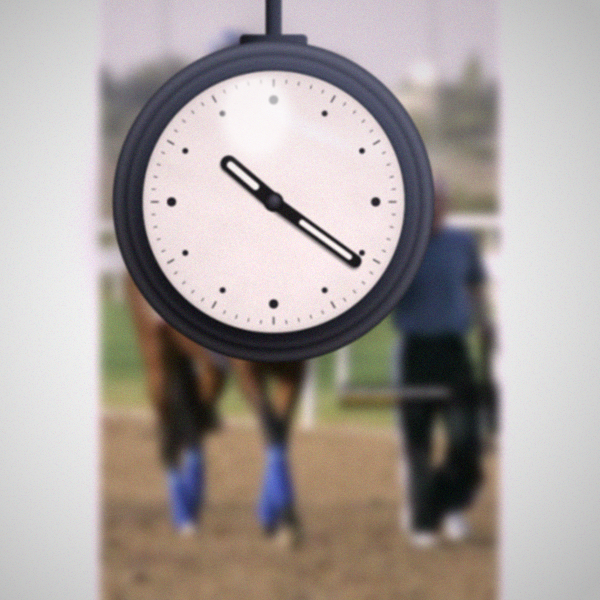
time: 10:21
